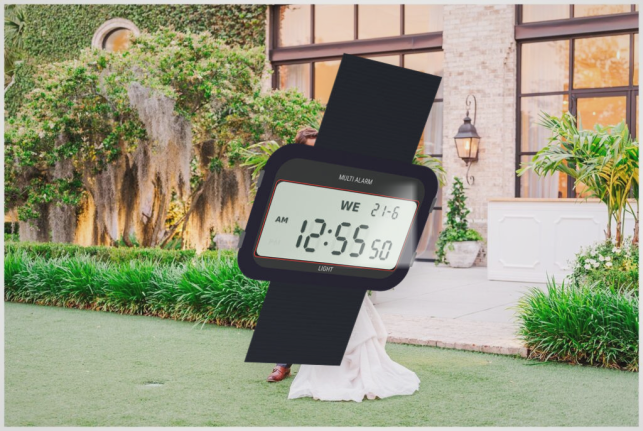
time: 12:55:50
